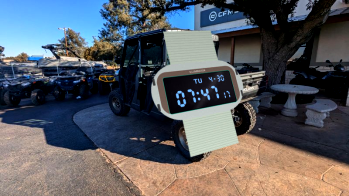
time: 7:47:17
